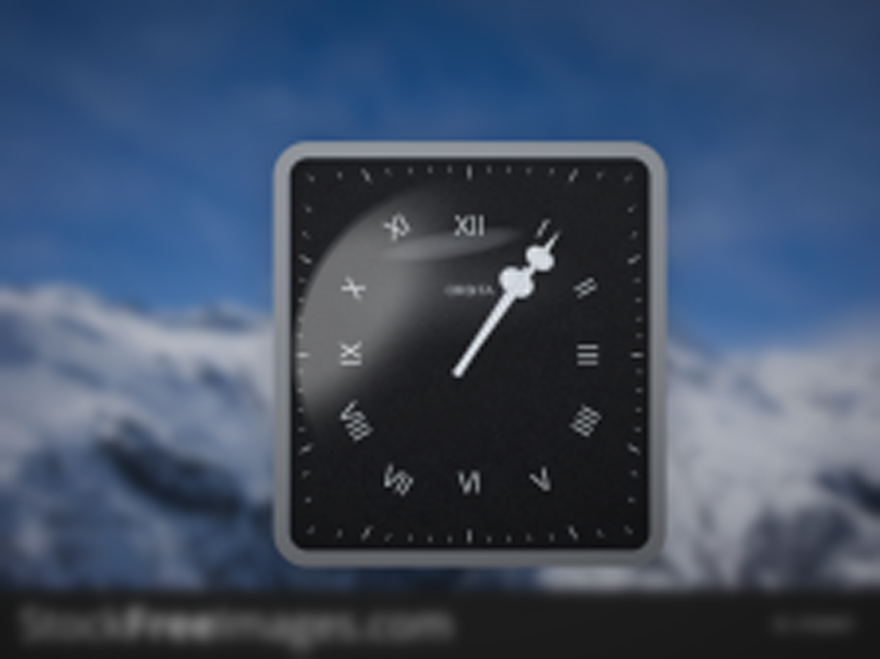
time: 1:06
